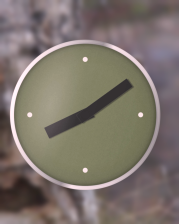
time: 8:09
